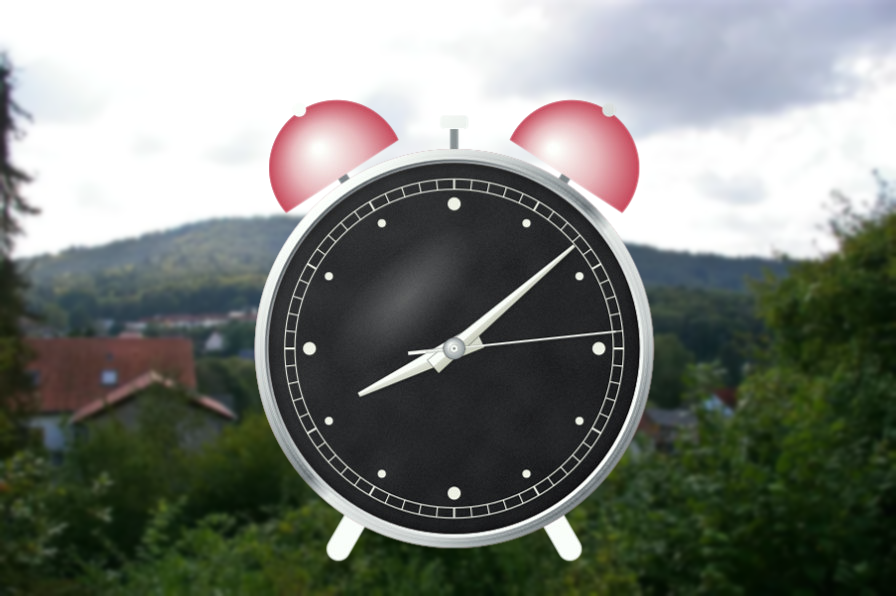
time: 8:08:14
